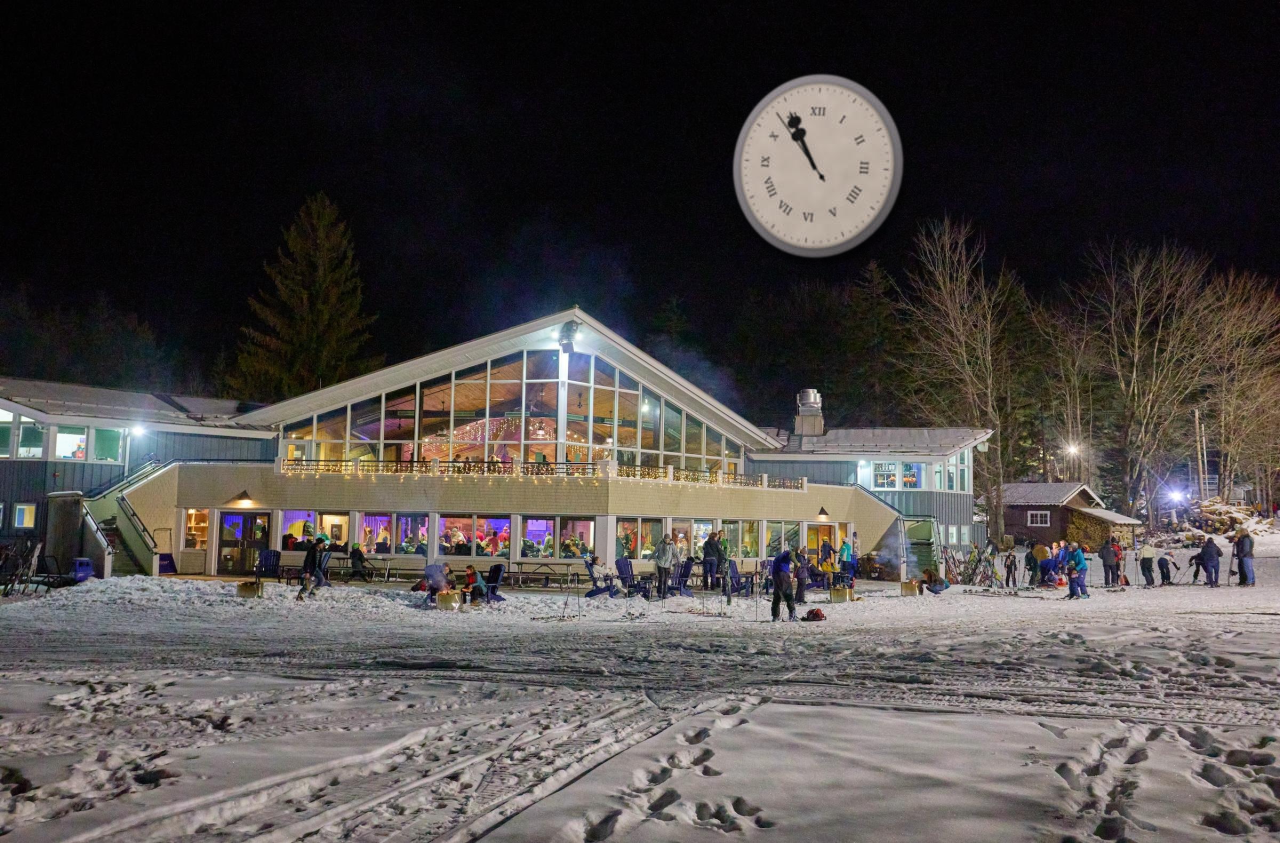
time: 10:54:53
